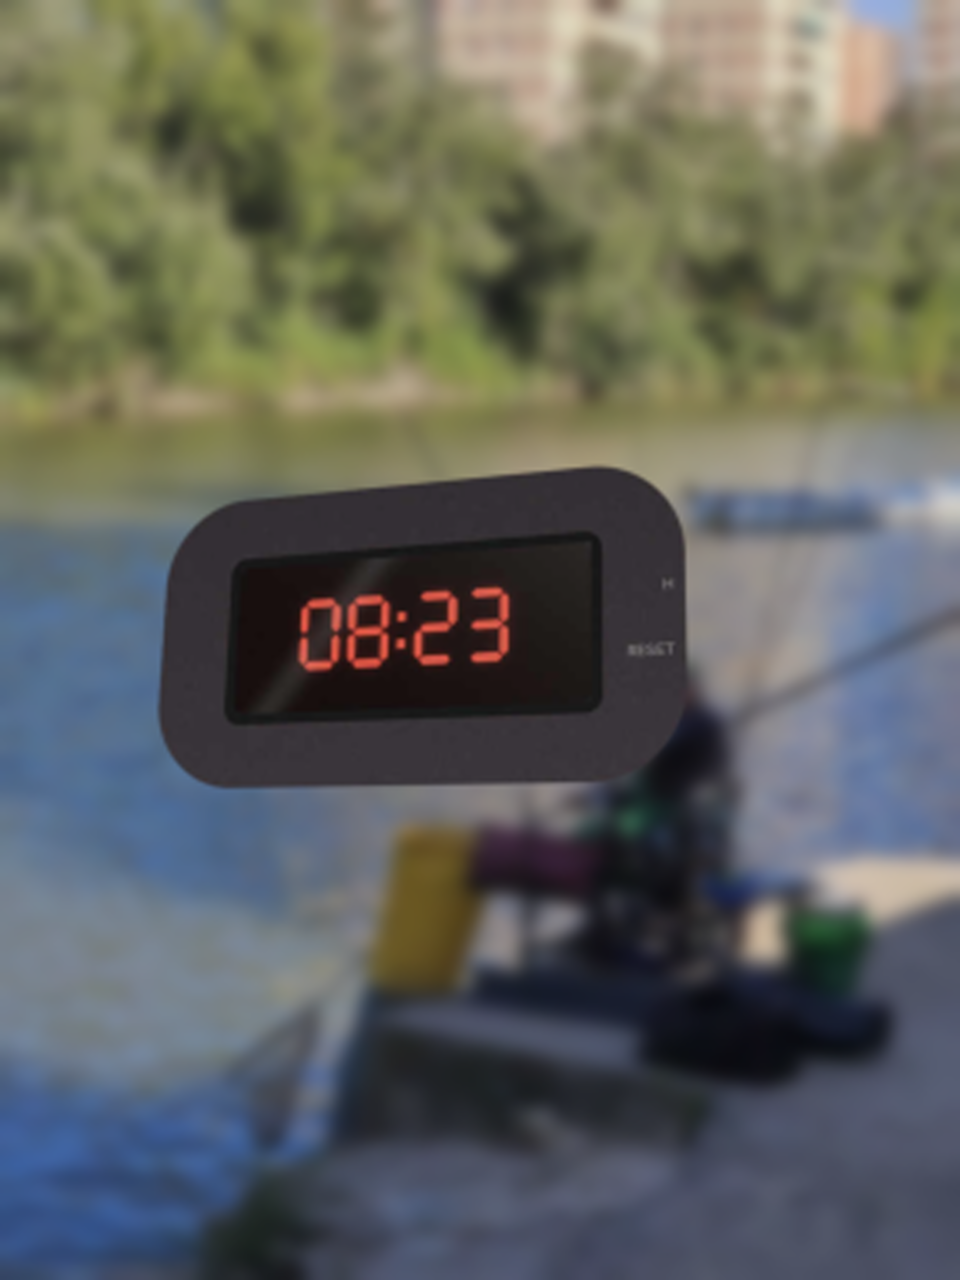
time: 8:23
